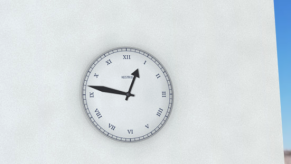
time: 12:47
